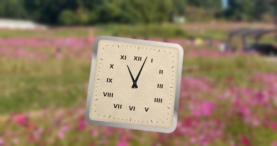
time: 11:03
